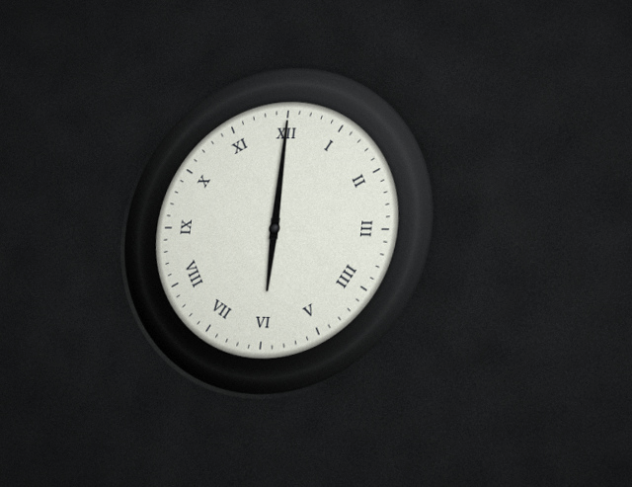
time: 6:00
